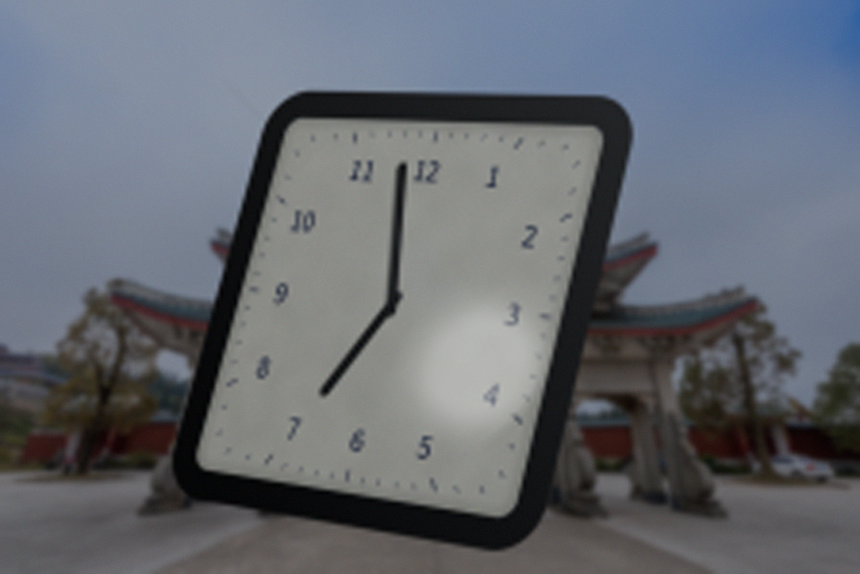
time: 6:58
